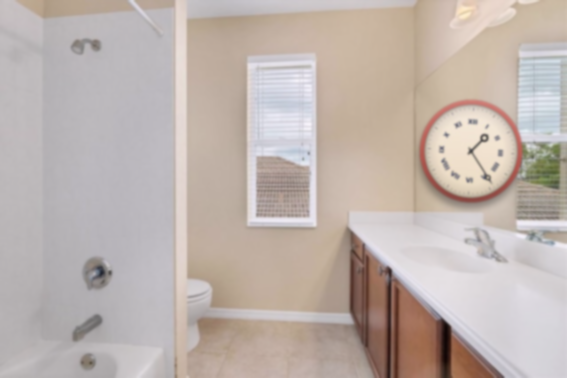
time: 1:24
